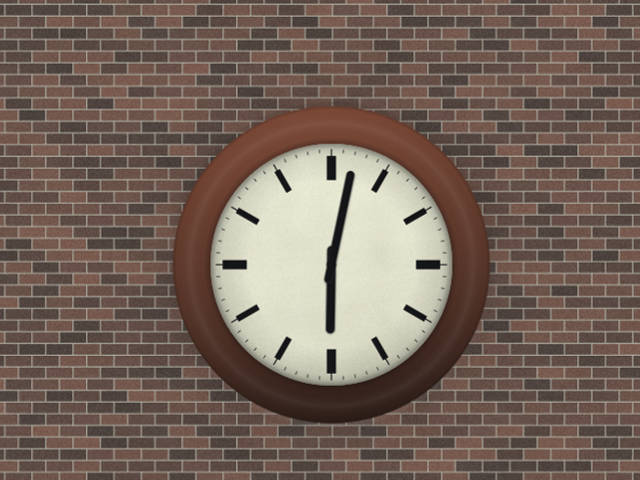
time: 6:02
